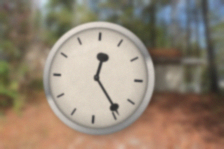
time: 12:24
